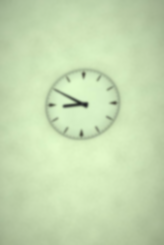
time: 8:50
